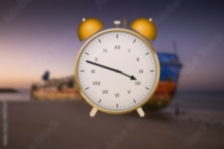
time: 3:48
